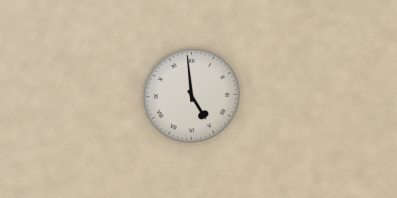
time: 4:59
